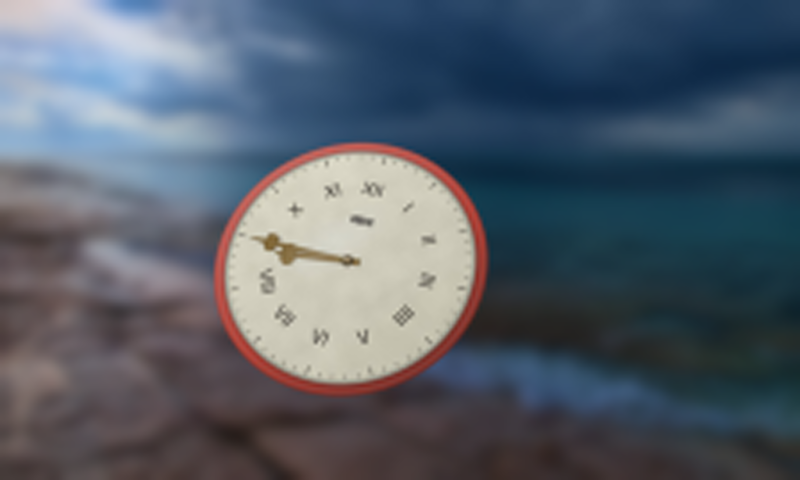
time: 8:45
